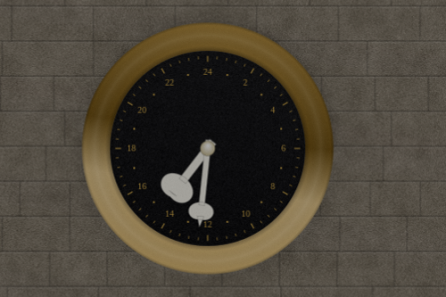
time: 14:31
